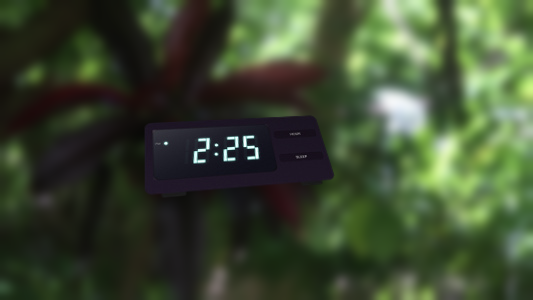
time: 2:25
